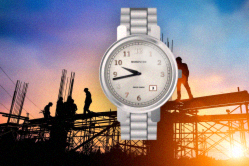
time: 9:43
